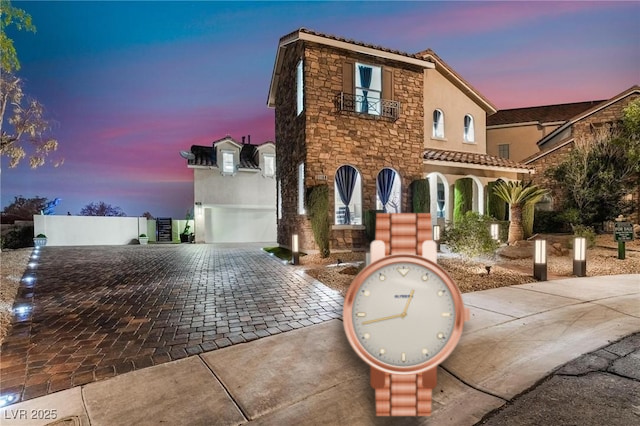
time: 12:43
